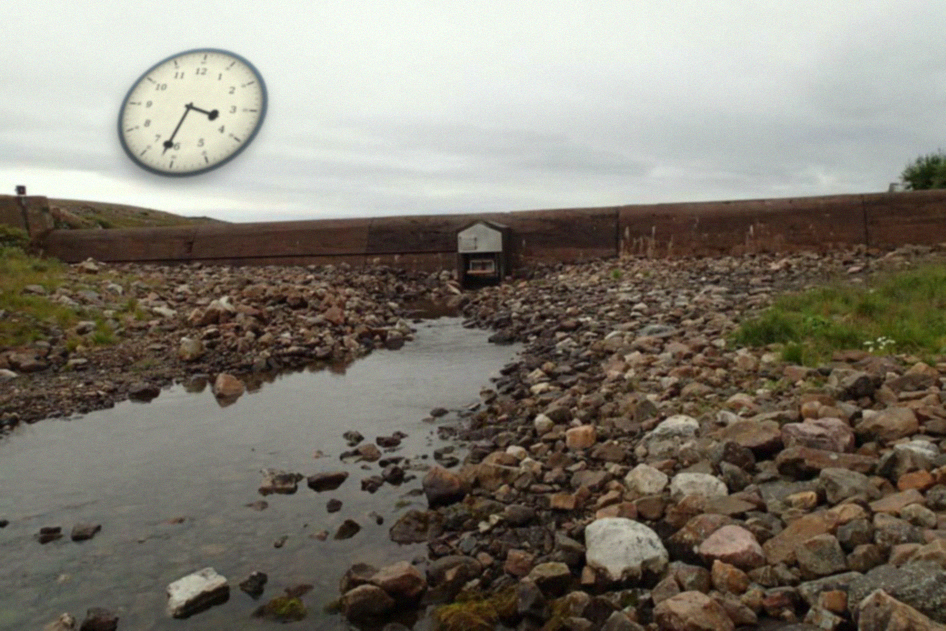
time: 3:32
